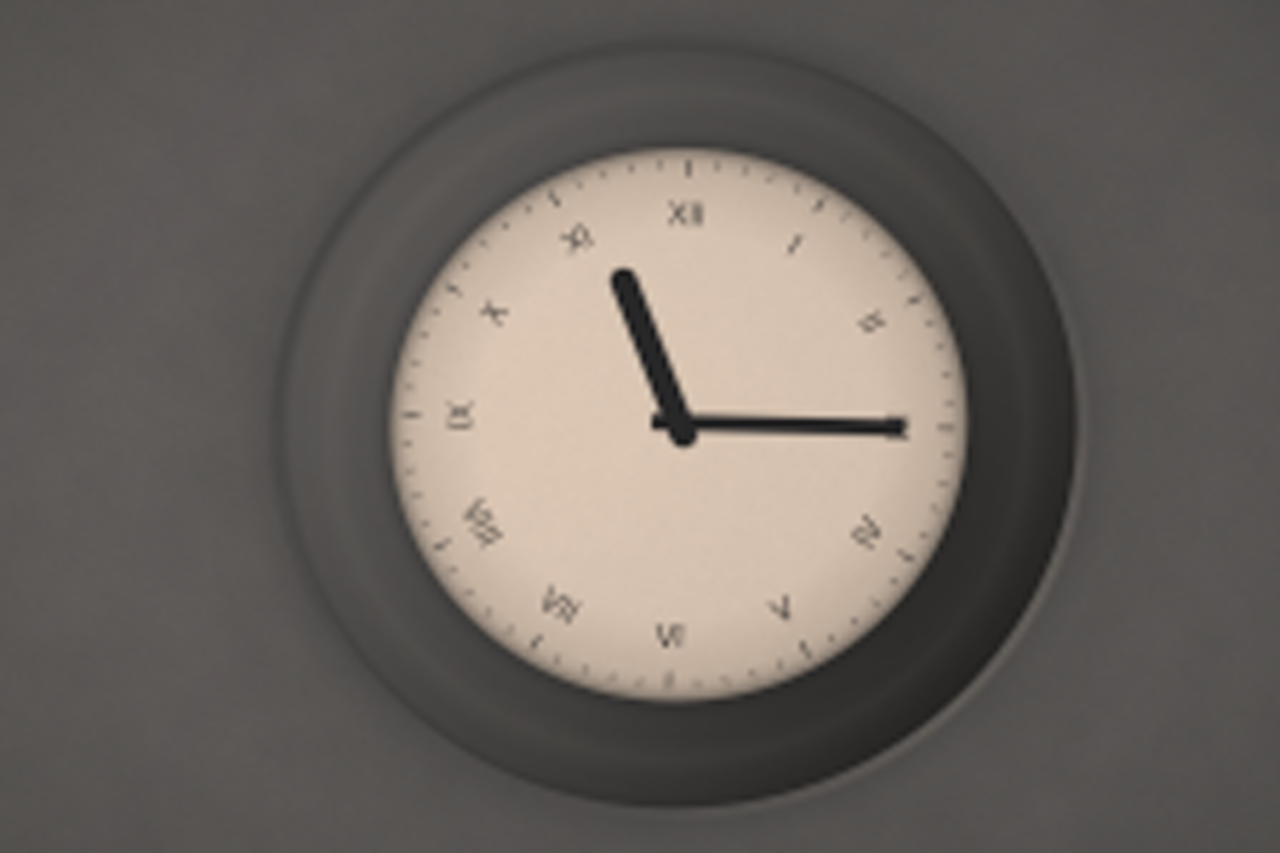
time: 11:15
